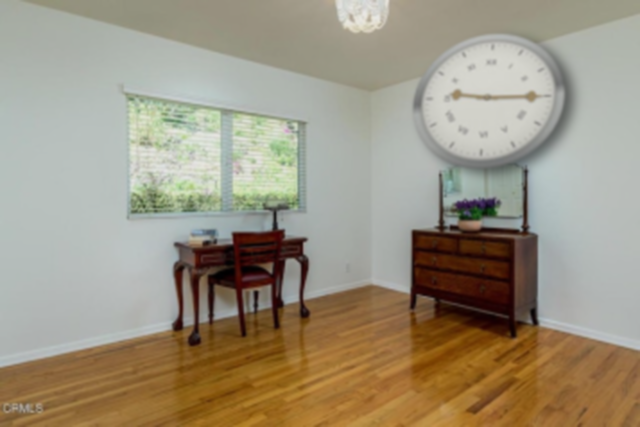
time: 9:15
